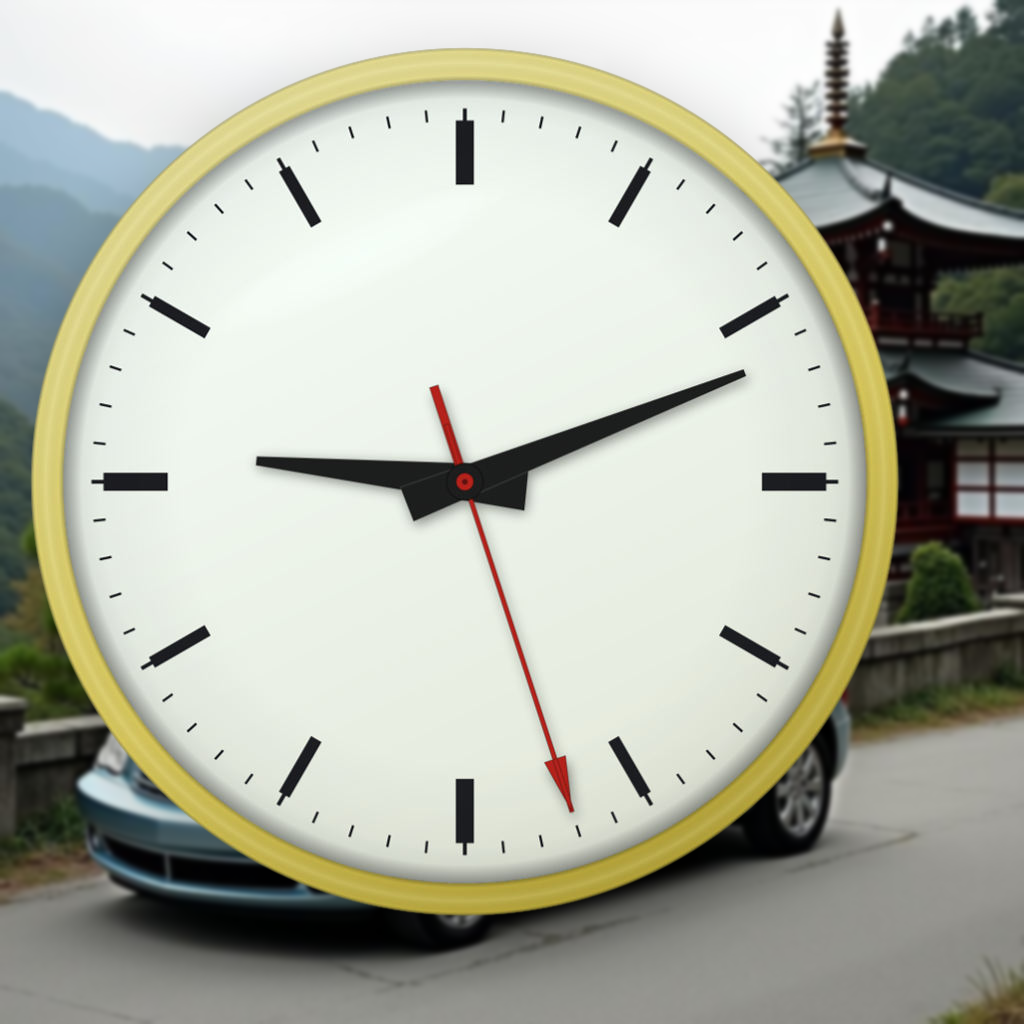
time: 9:11:27
